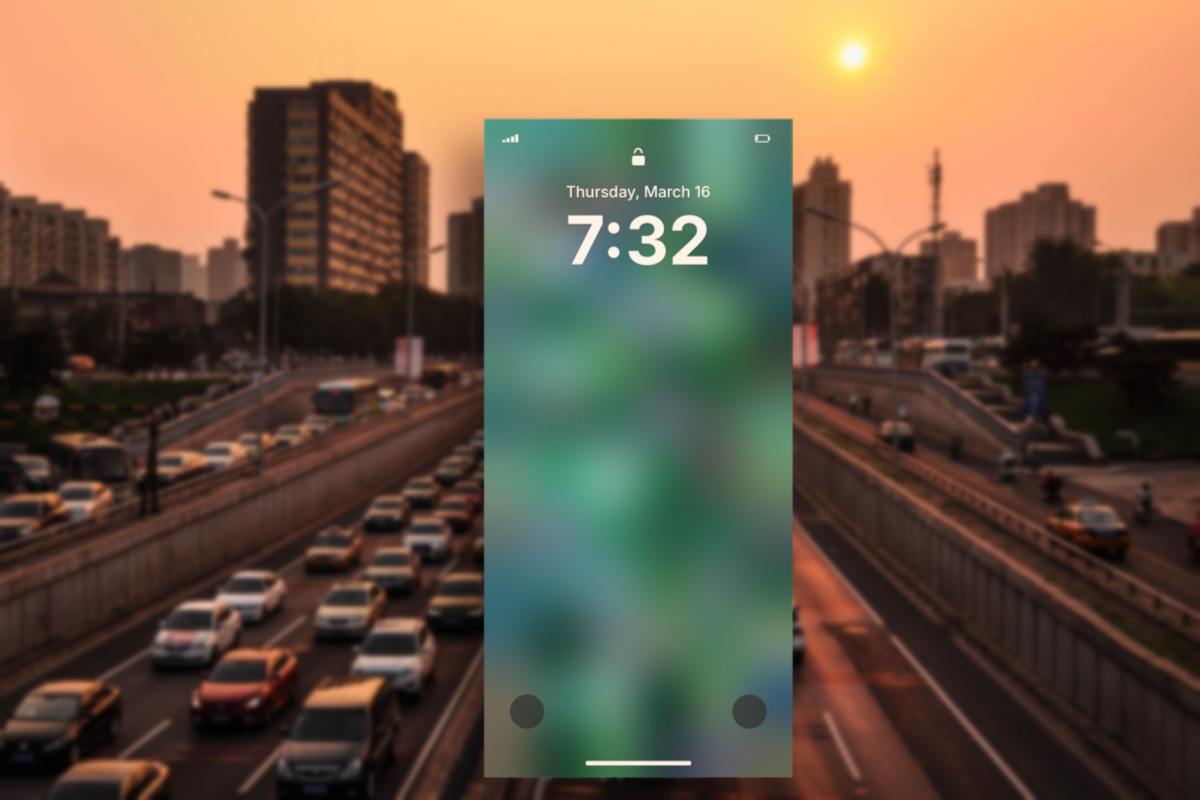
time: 7:32
